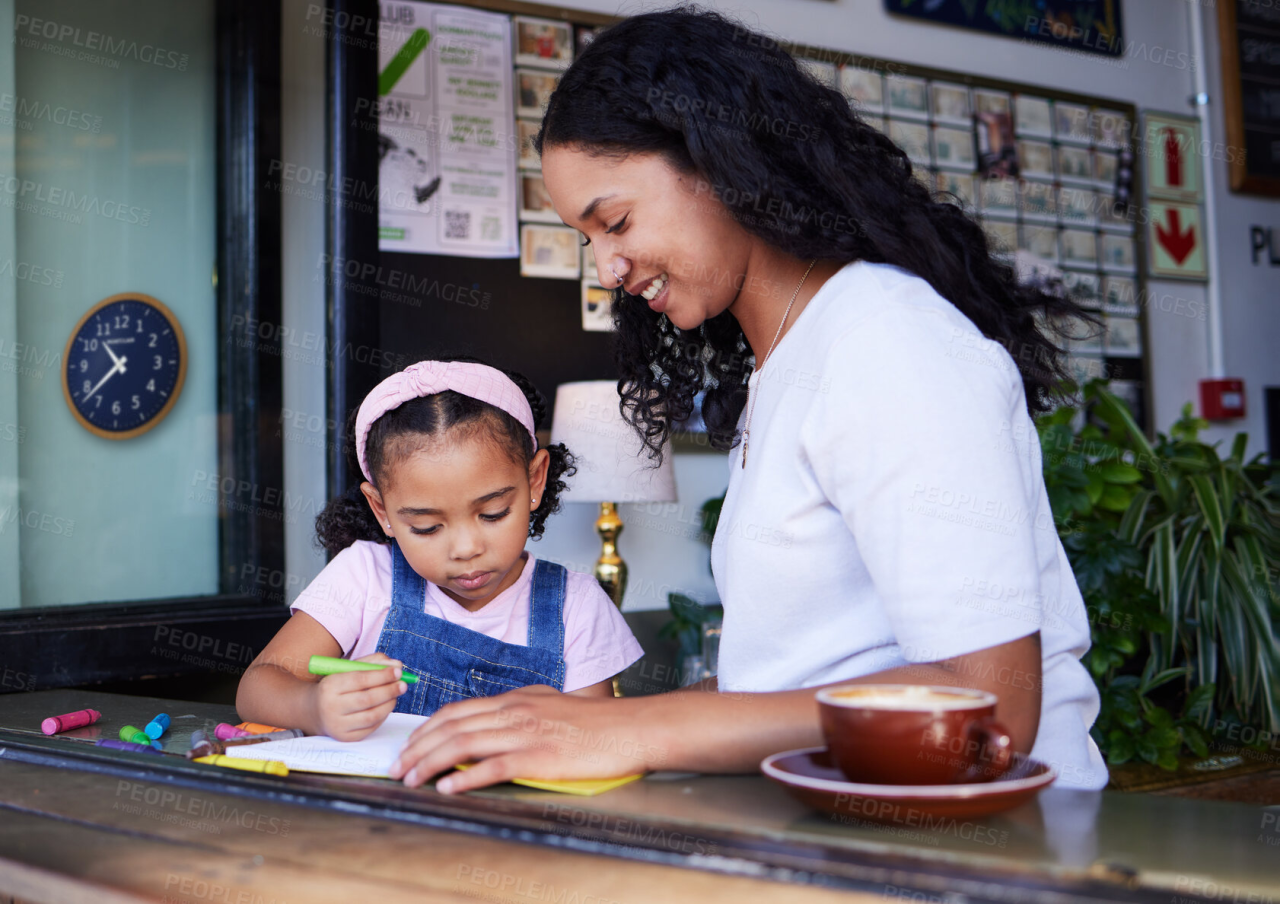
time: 10:38
